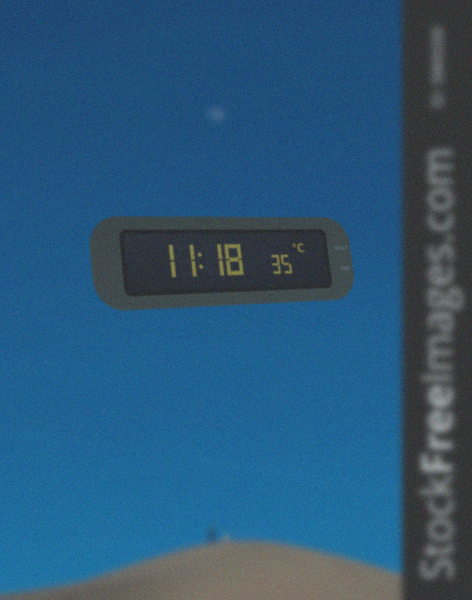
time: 11:18
